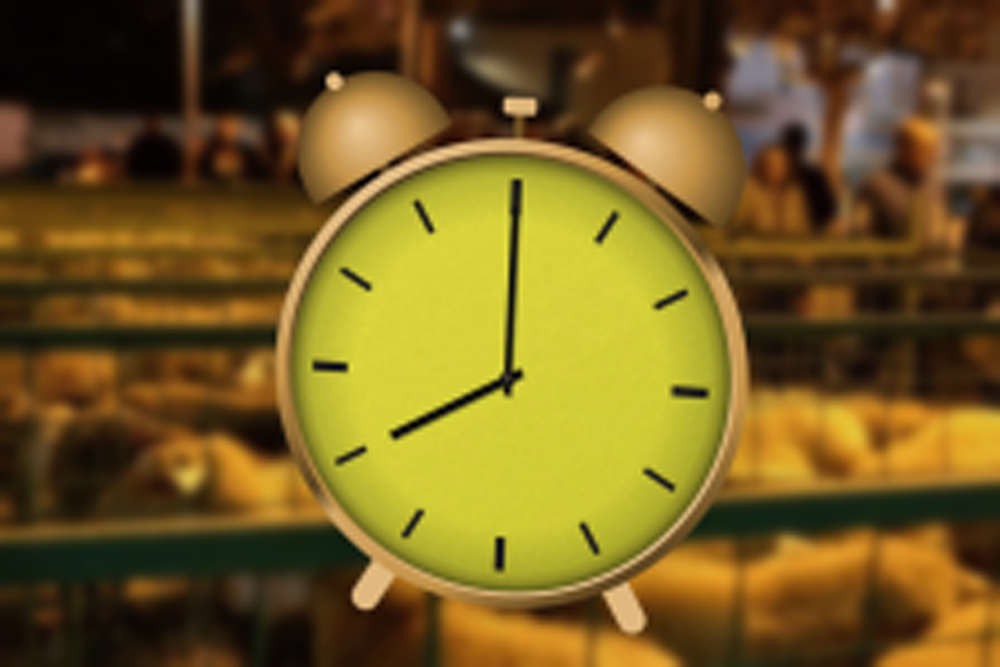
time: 8:00
